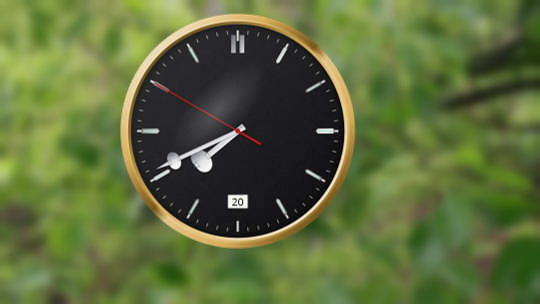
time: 7:40:50
